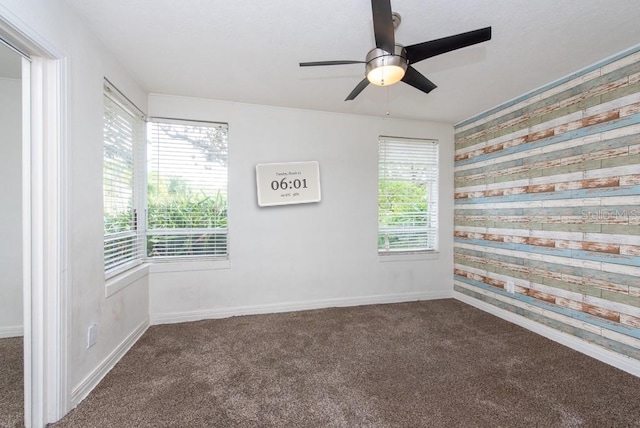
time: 6:01
